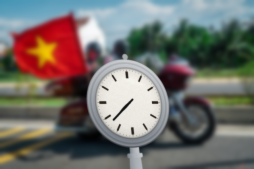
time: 7:38
